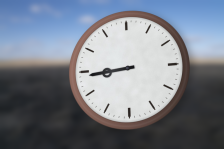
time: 8:44
